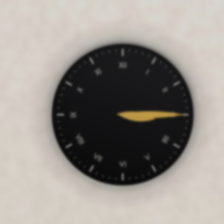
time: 3:15
